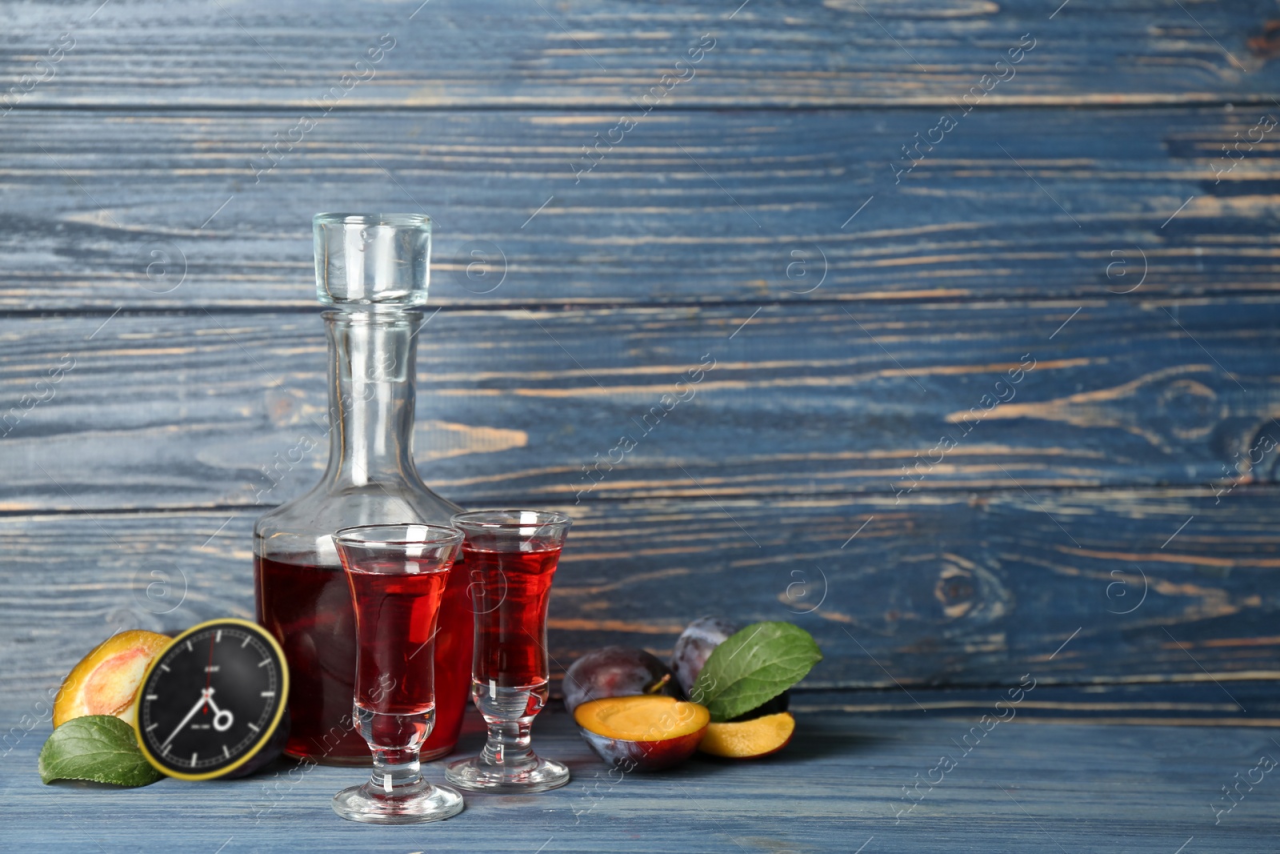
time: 4:35:59
